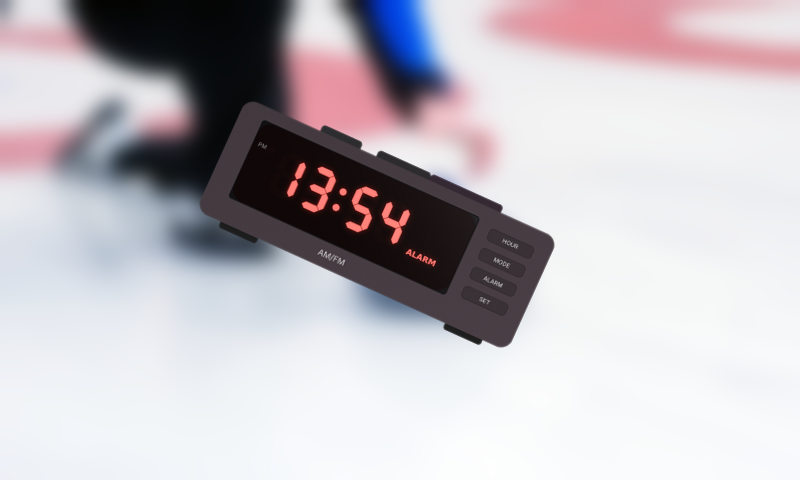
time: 13:54
